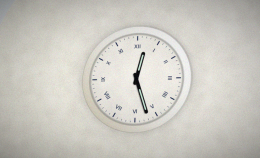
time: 12:27
